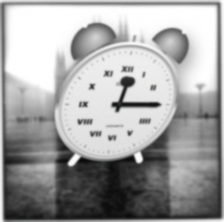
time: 12:15
